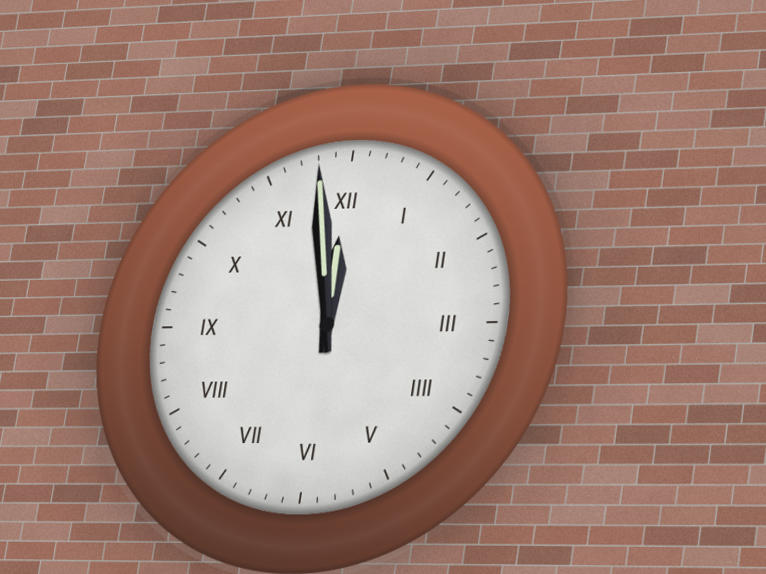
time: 11:58
